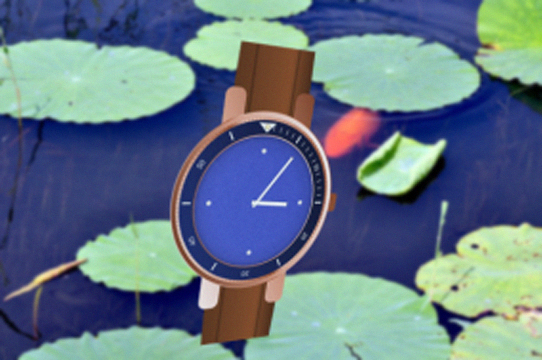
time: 3:06
